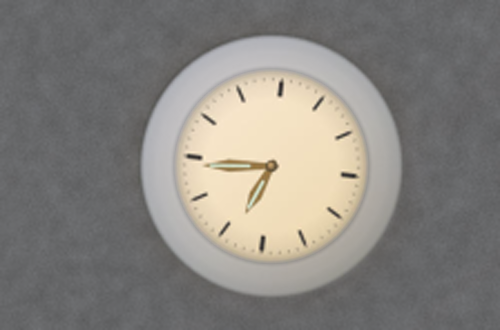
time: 6:44
